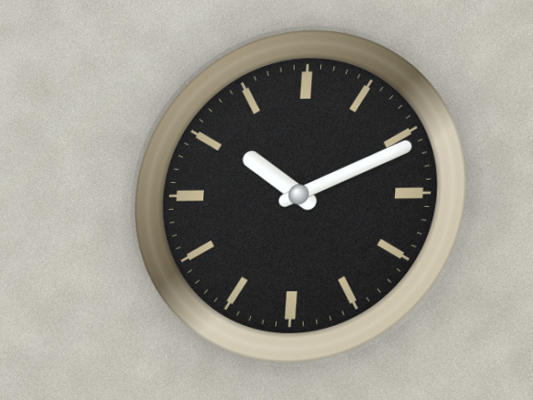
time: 10:11
